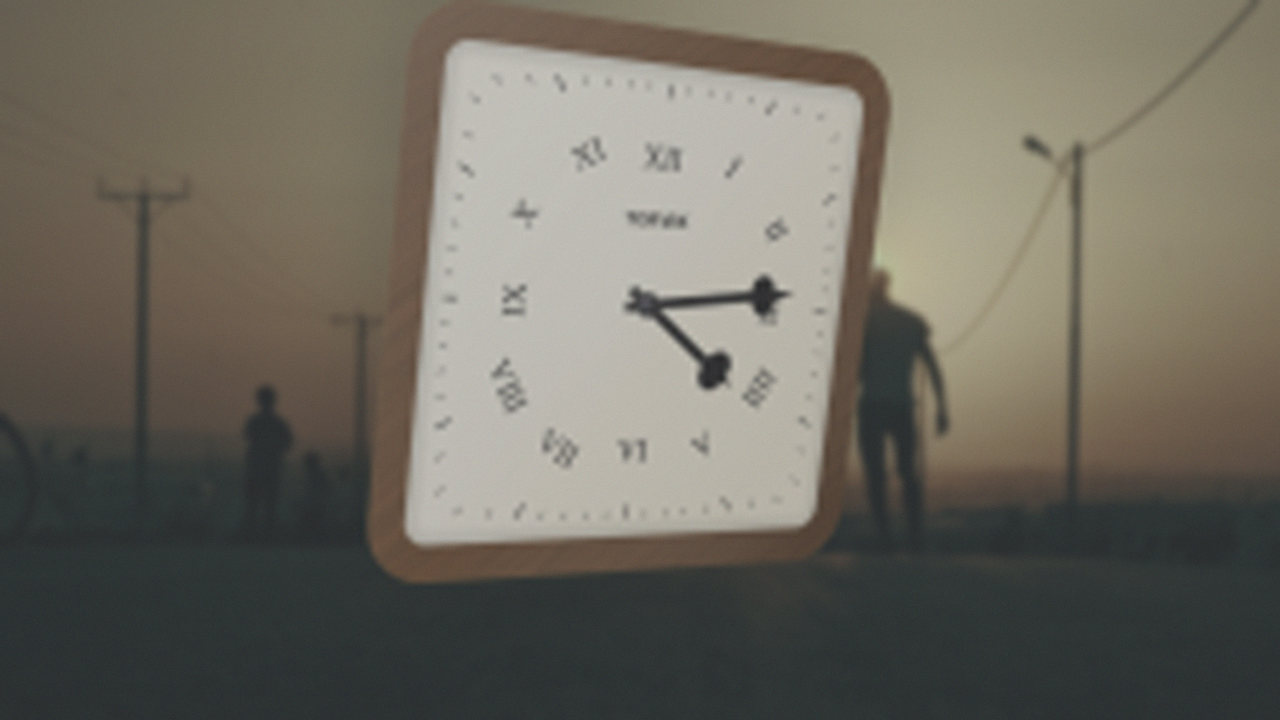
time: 4:14
